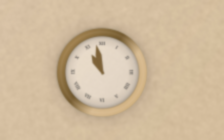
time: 10:58
